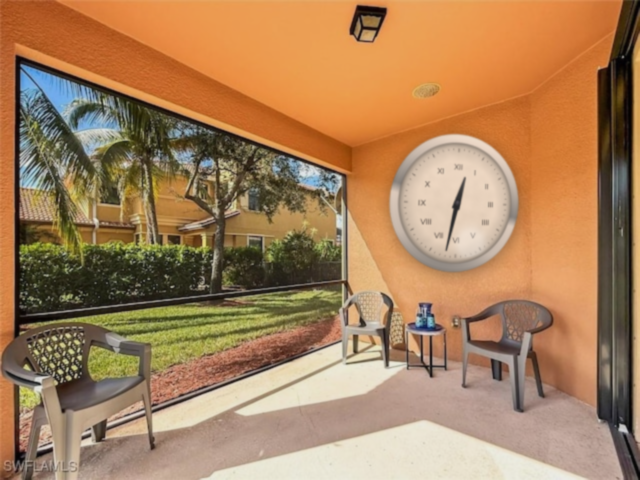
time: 12:32
